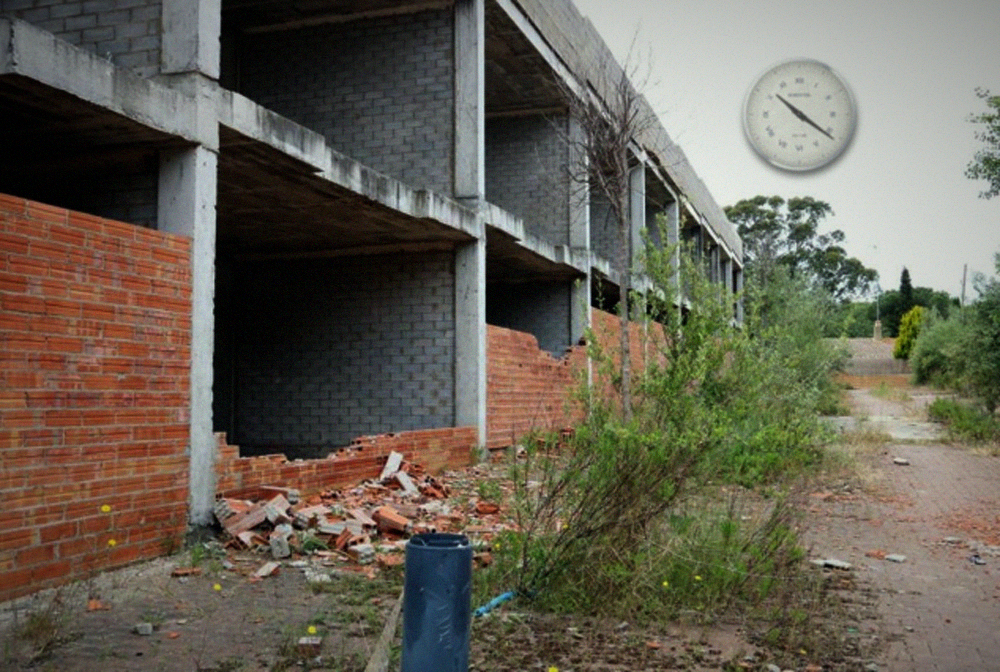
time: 10:21
